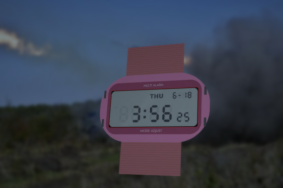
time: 3:56:25
